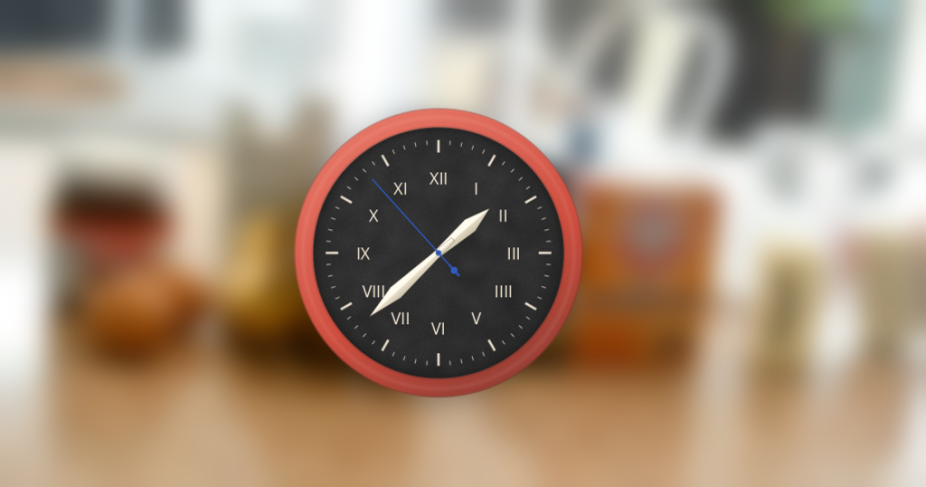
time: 1:37:53
